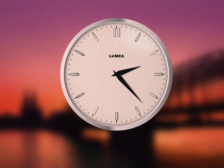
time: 2:23
